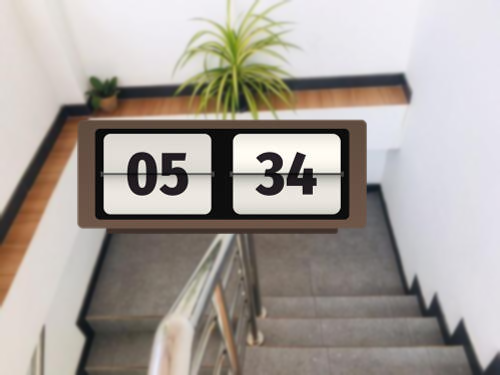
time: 5:34
